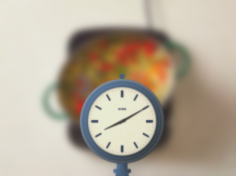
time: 8:10
